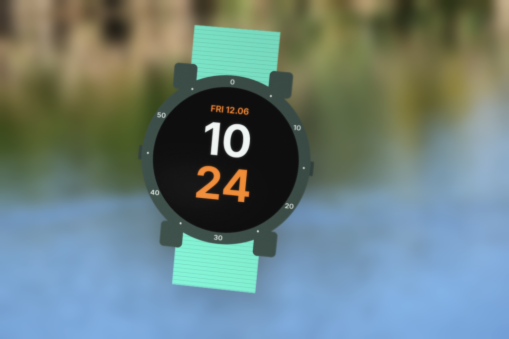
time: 10:24
